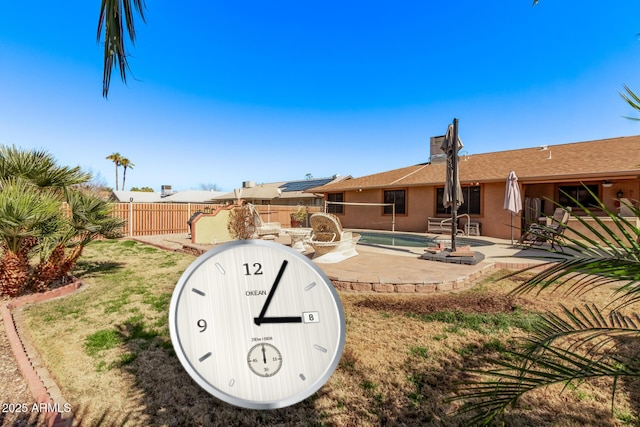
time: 3:05
